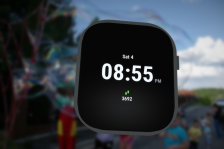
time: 8:55
